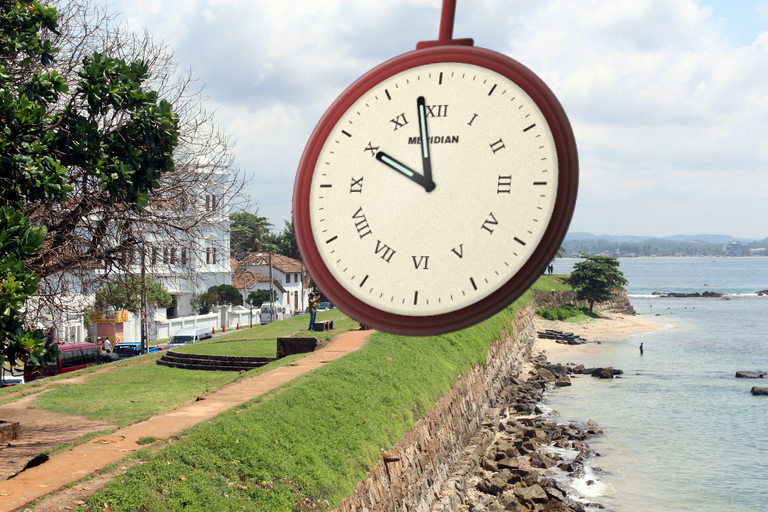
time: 9:58
